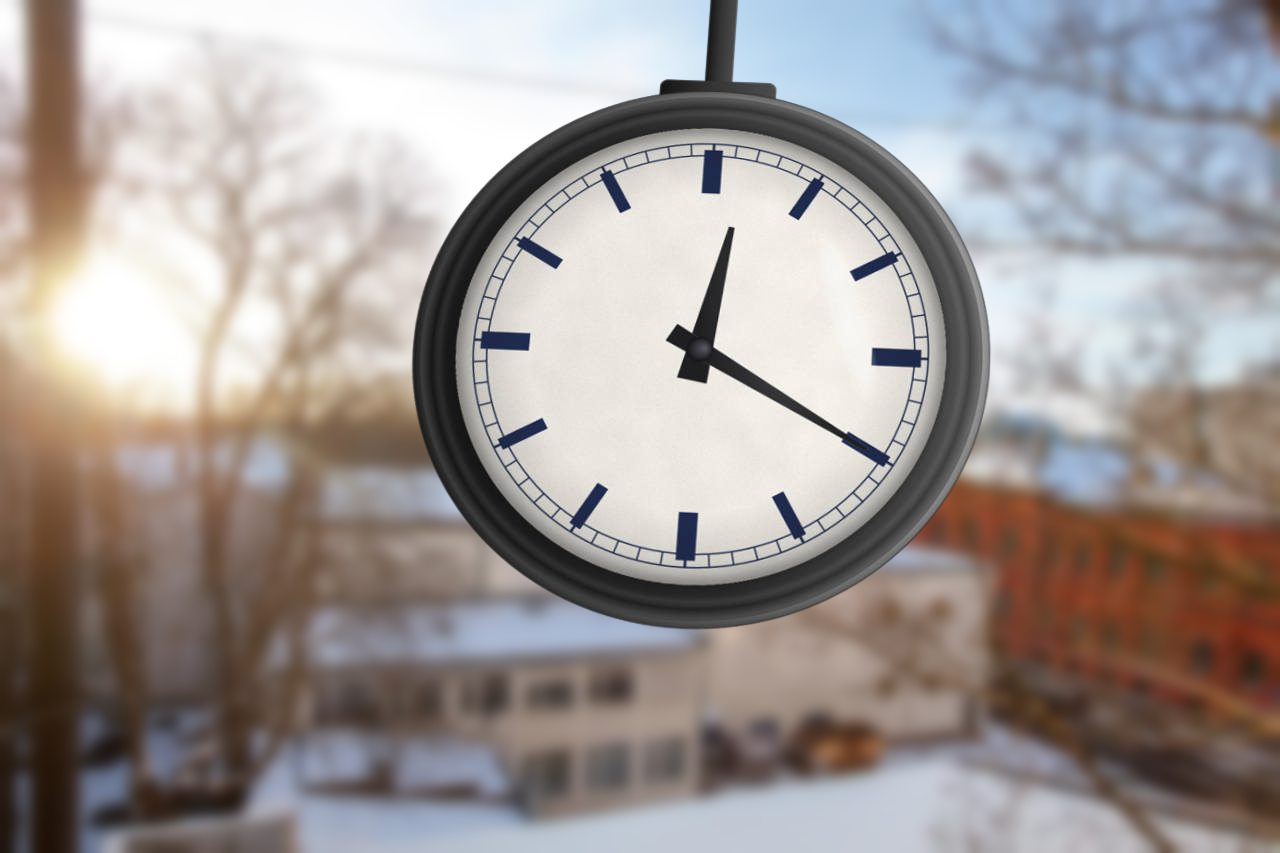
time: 12:20
